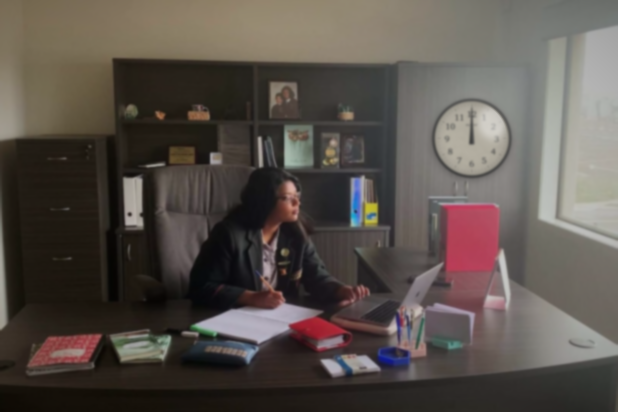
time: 12:00
